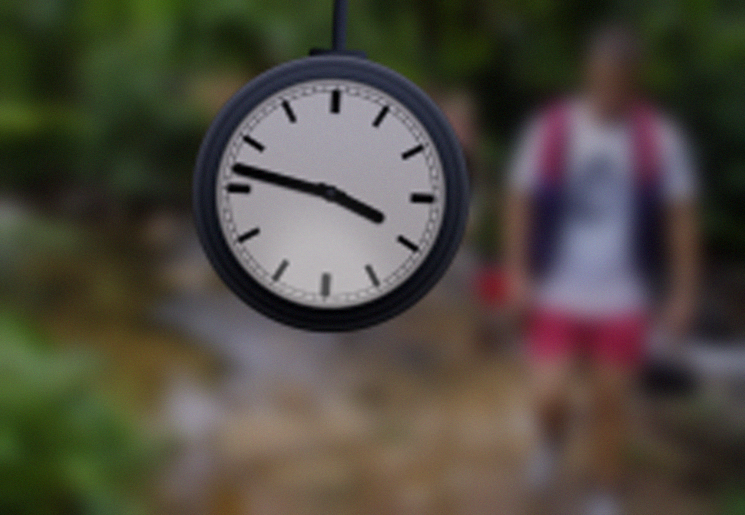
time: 3:47
